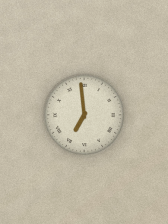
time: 6:59
